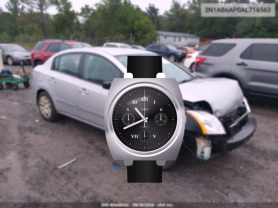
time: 10:41
